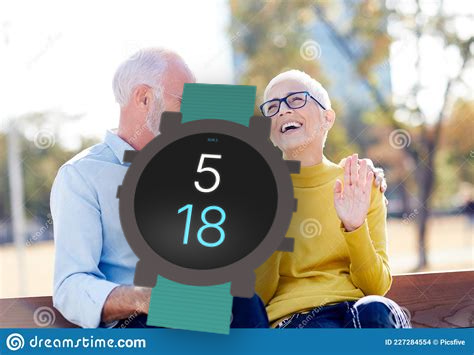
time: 5:18
